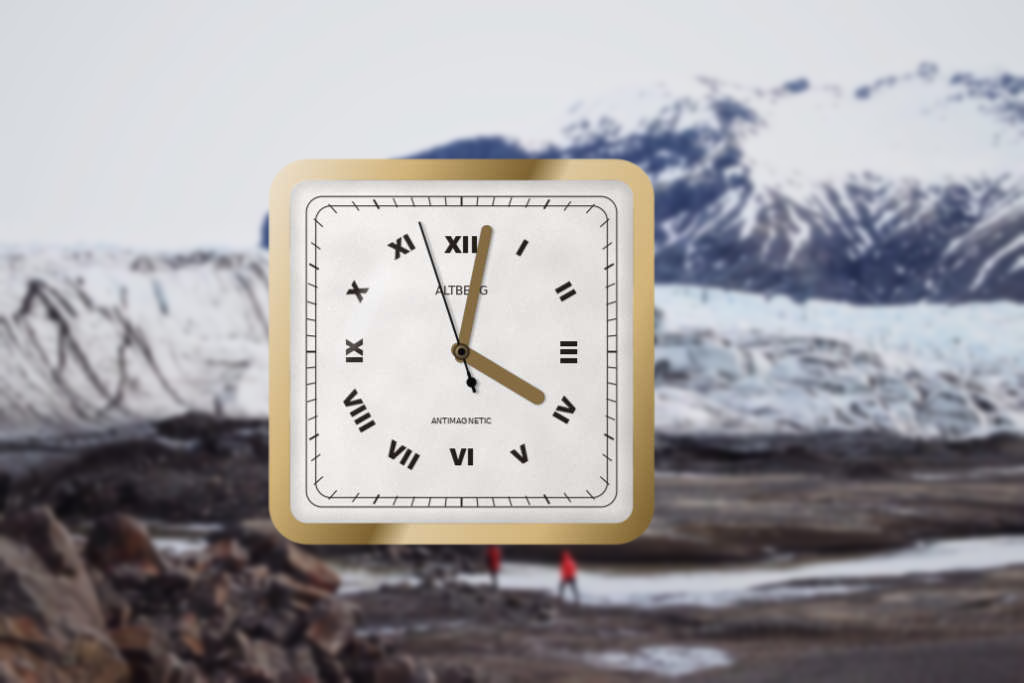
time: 4:01:57
